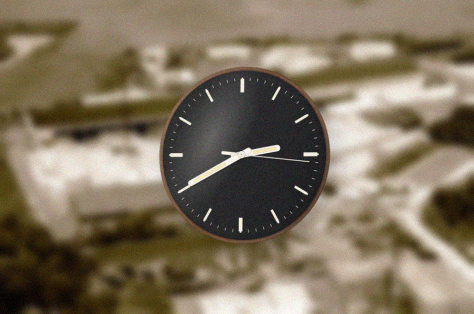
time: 2:40:16
